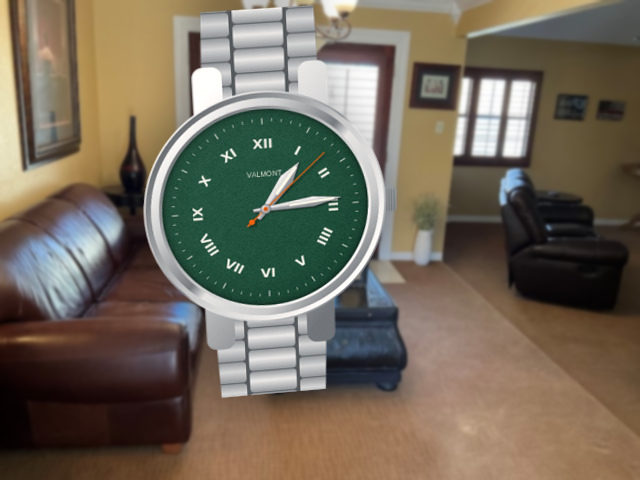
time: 1:14:08
